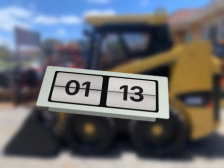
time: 1:13
